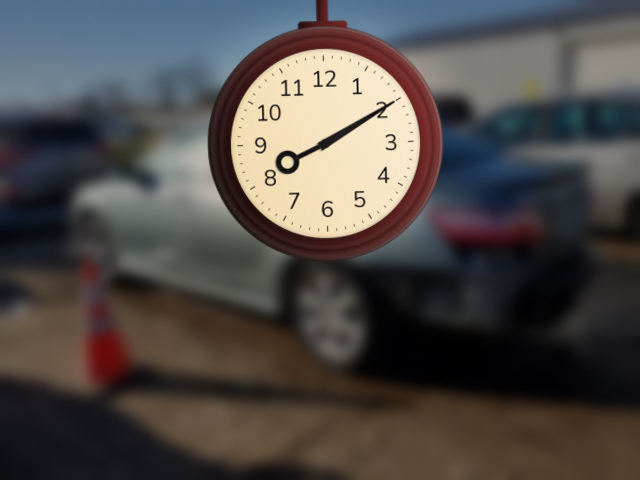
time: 8:10
